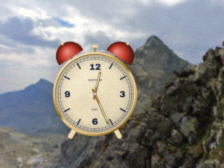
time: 12:26
